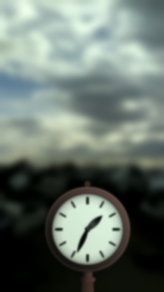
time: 1:34
